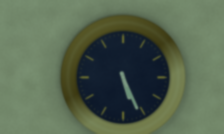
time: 5:26
